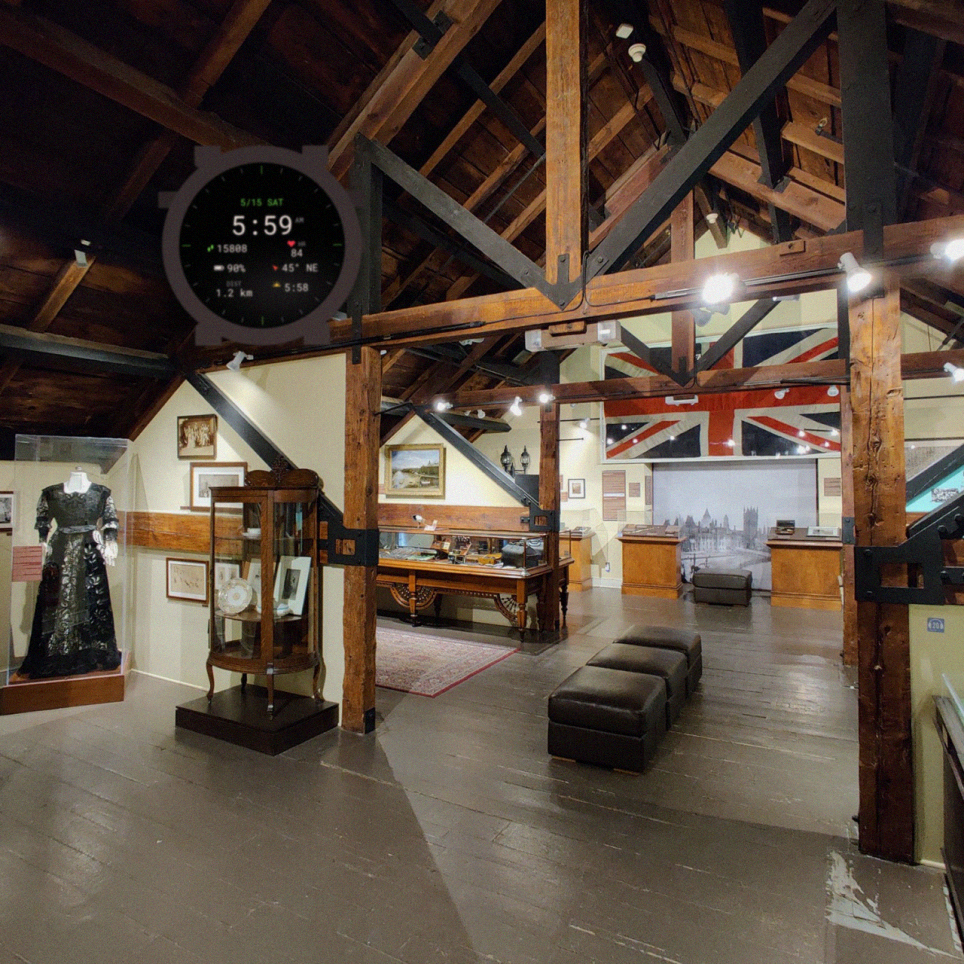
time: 5:59
